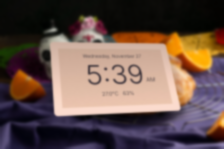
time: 5:39
